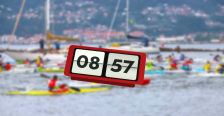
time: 8:57
